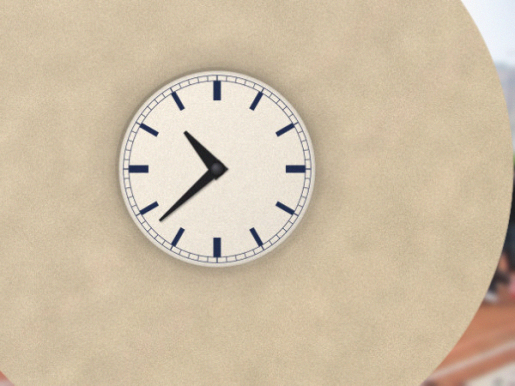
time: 10:38
